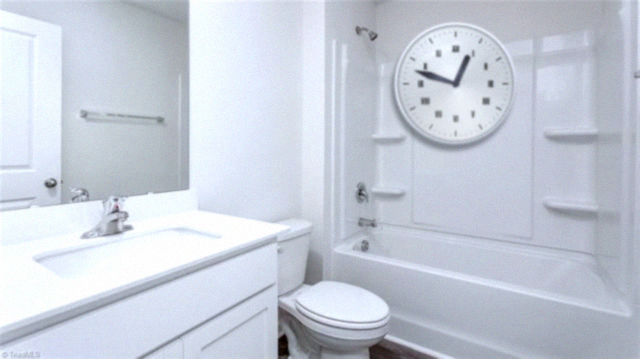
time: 12:48
